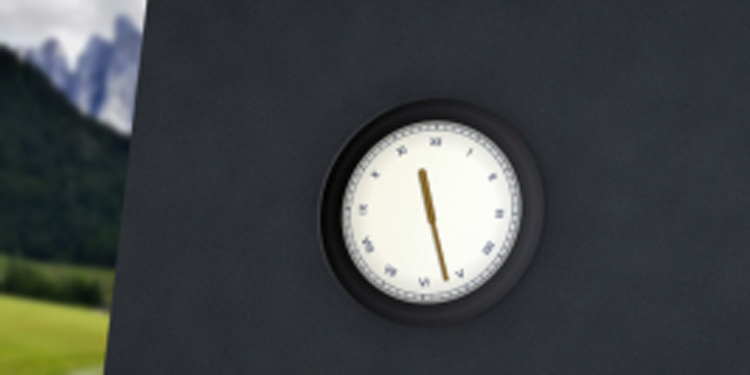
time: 11:27
